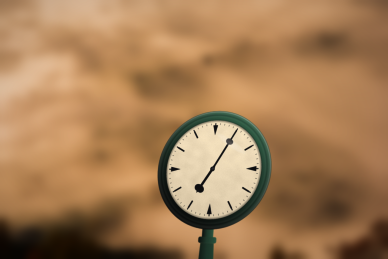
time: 7:05
